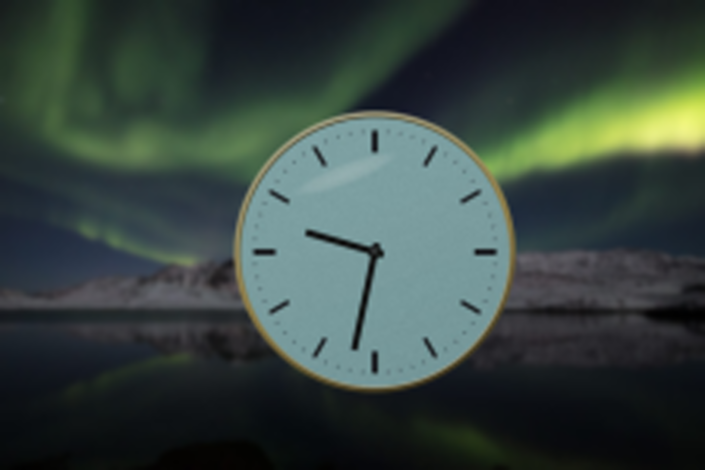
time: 9:32
